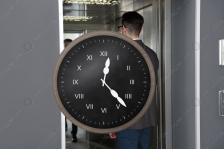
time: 12:23
